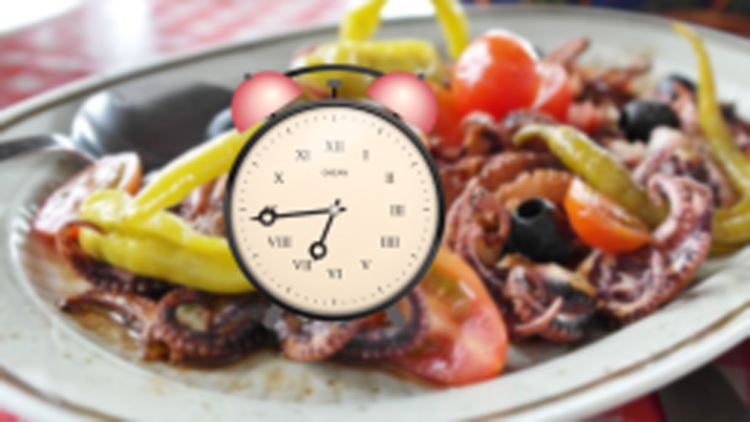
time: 6:44
